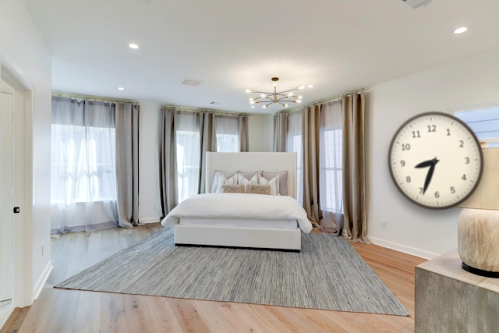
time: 8:34
